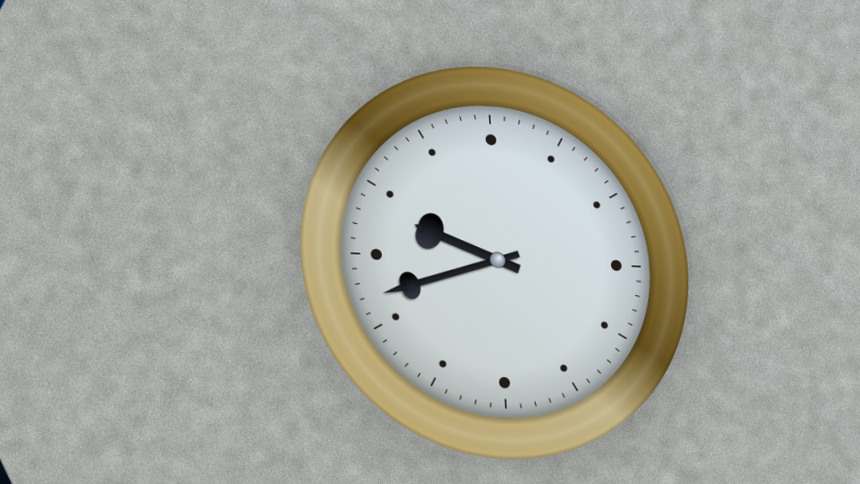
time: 9:42
